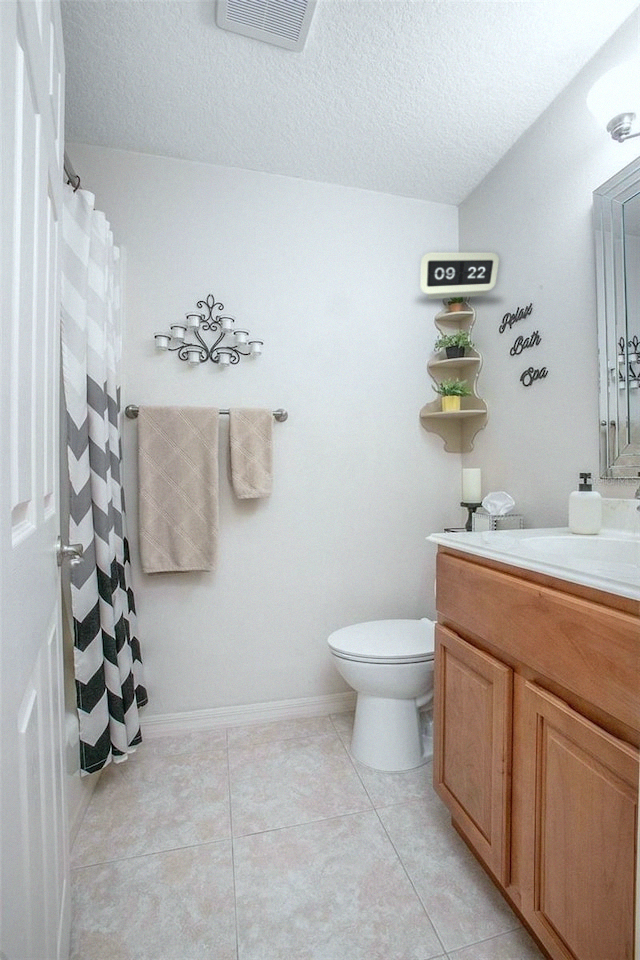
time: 9:22
